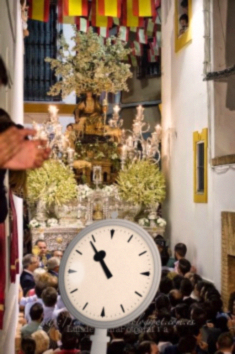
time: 10:54
